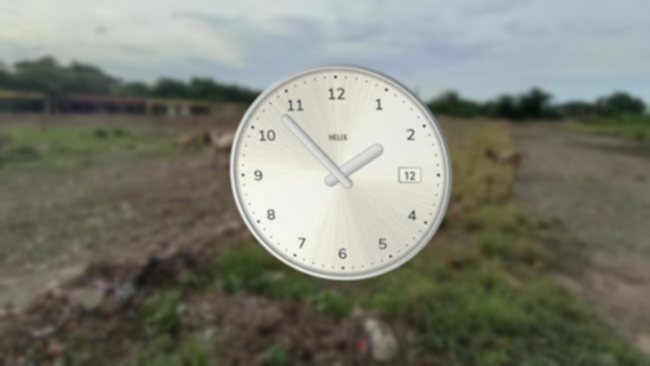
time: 1:53
